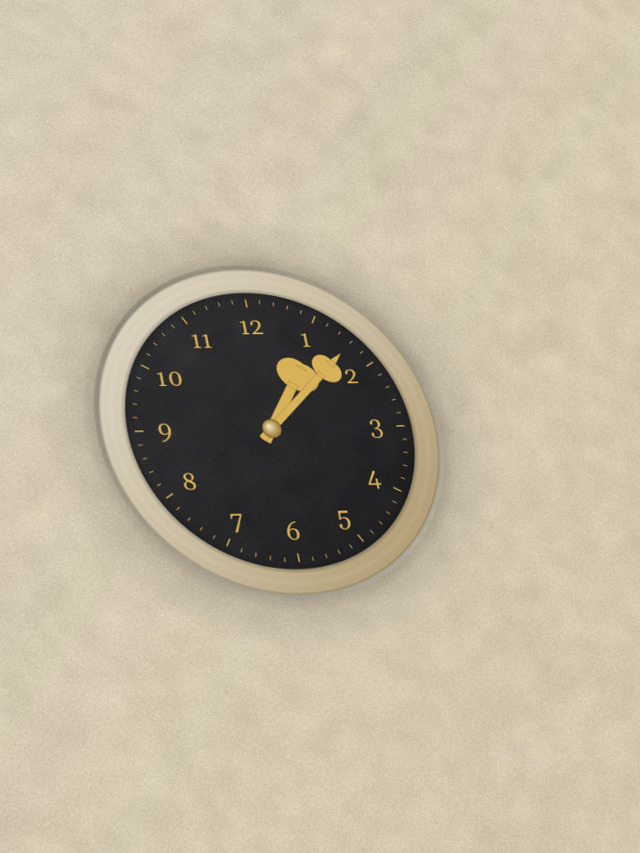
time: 1:08
